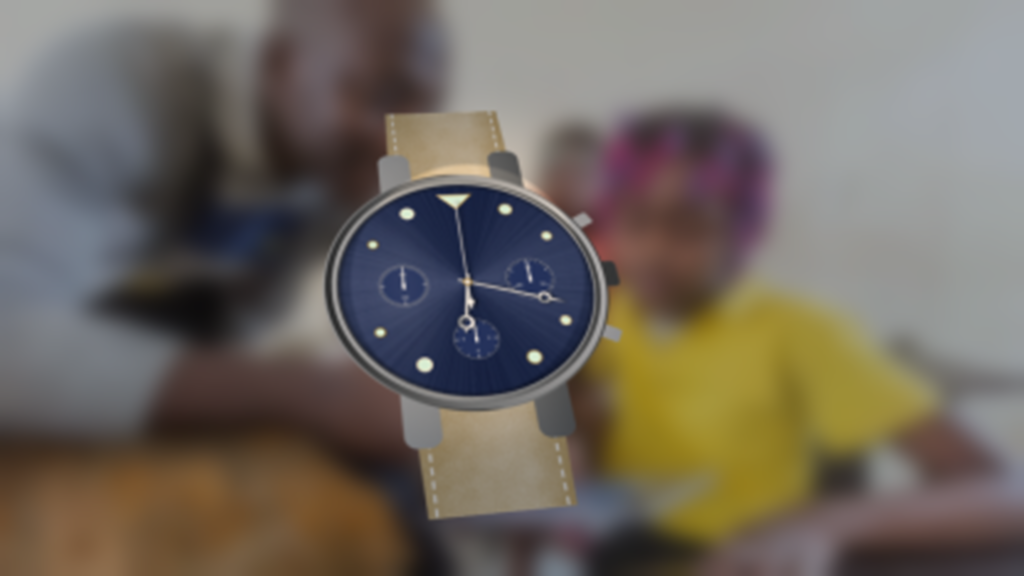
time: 6:18
